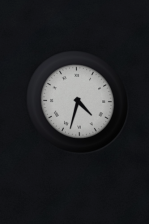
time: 4:33
